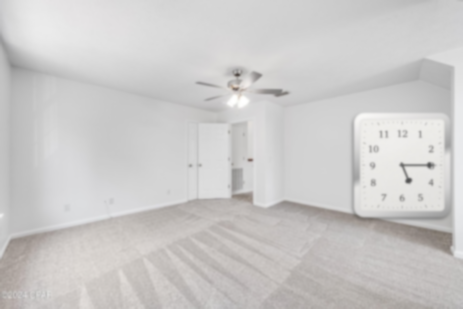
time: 5:15
